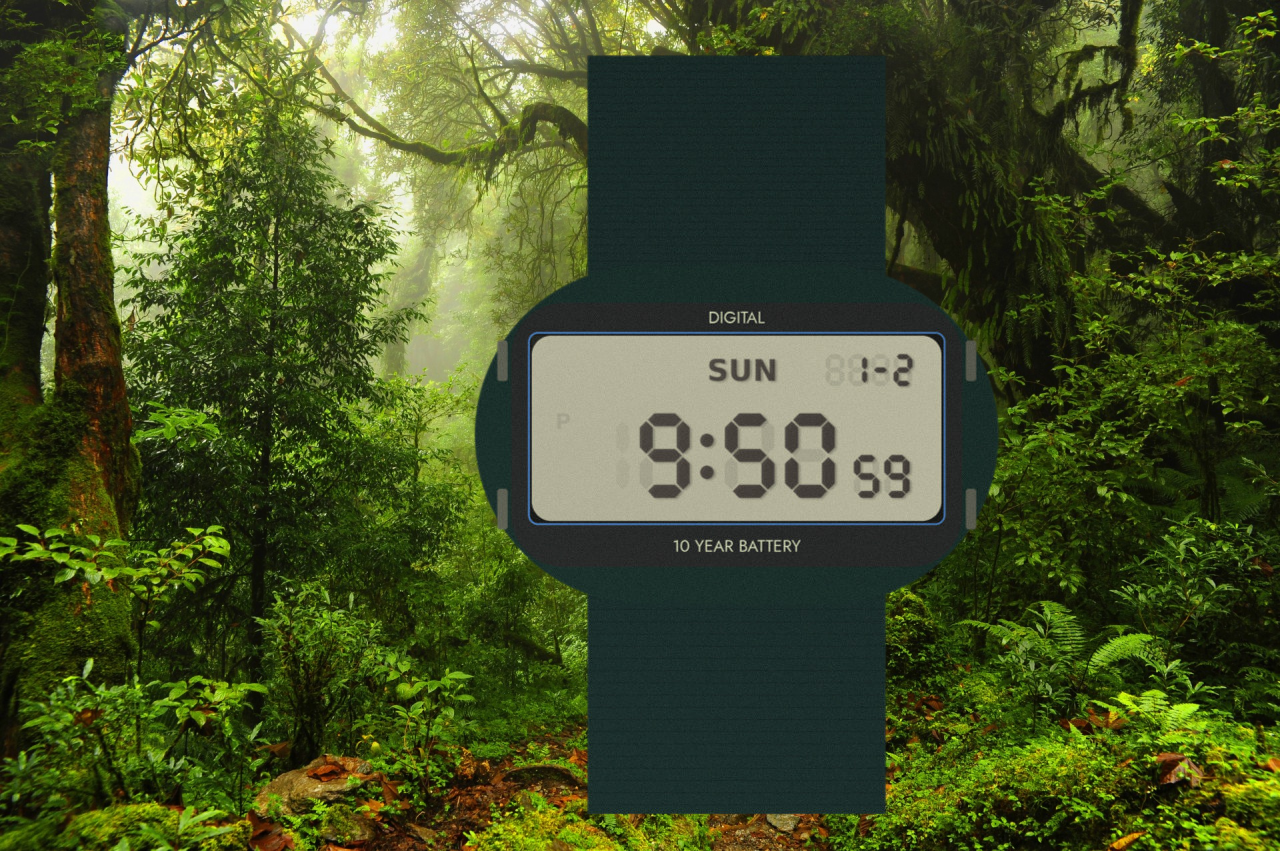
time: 9:50:59
